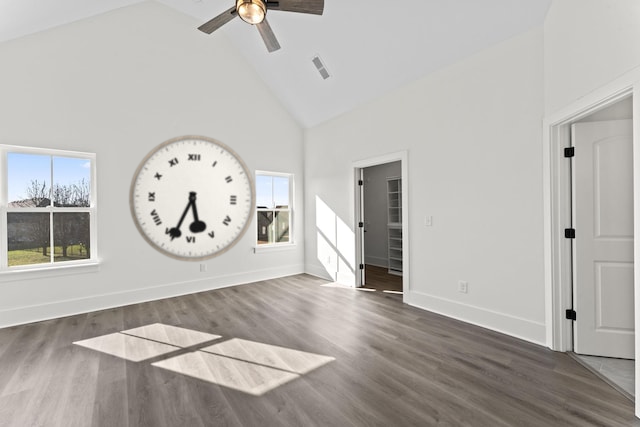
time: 5:34
